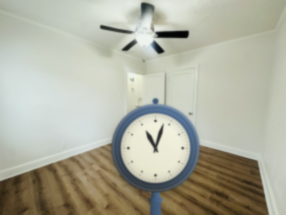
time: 11:03
